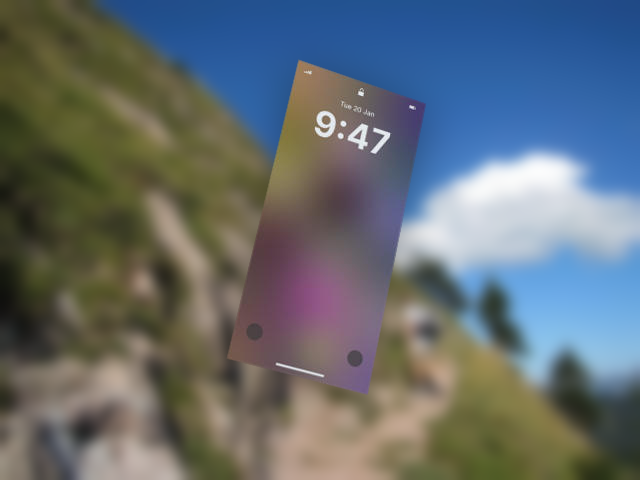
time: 9:47
